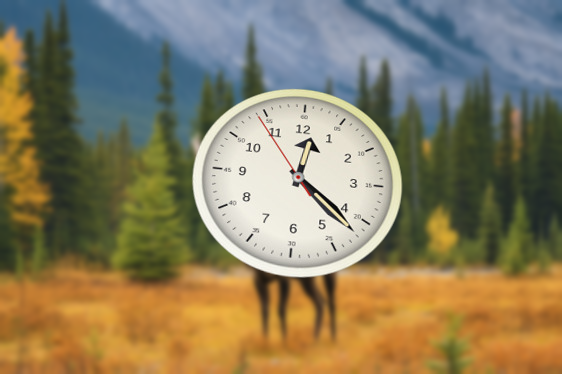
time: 12:21:54
